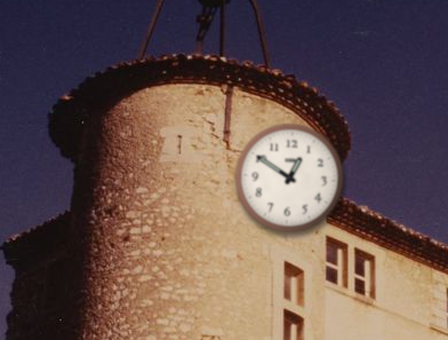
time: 12:50
